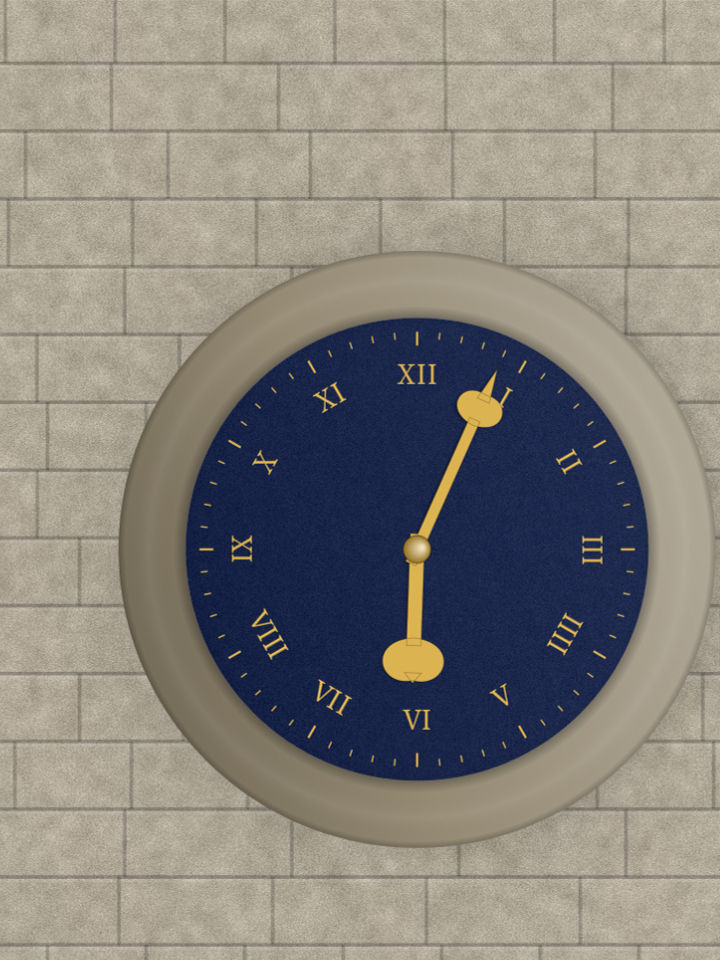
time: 6:04
